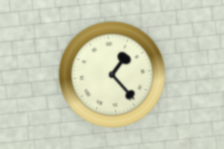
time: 1:24
